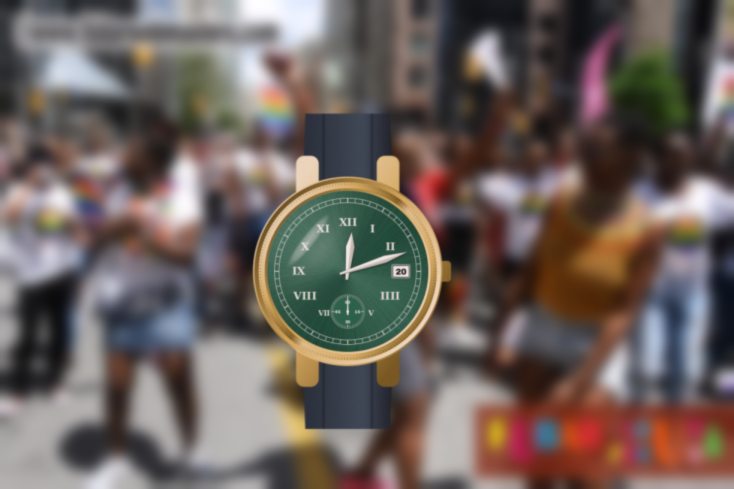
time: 12:12
